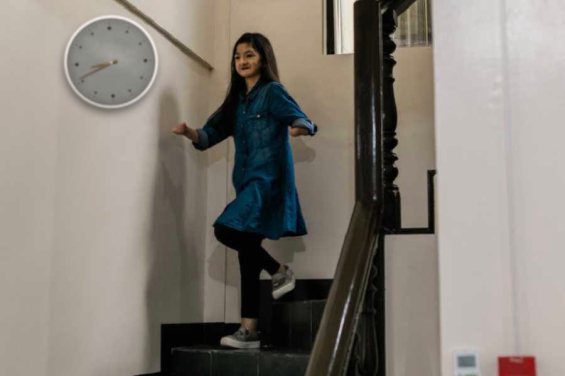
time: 8:41
